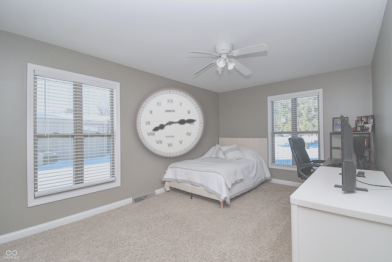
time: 8:14
